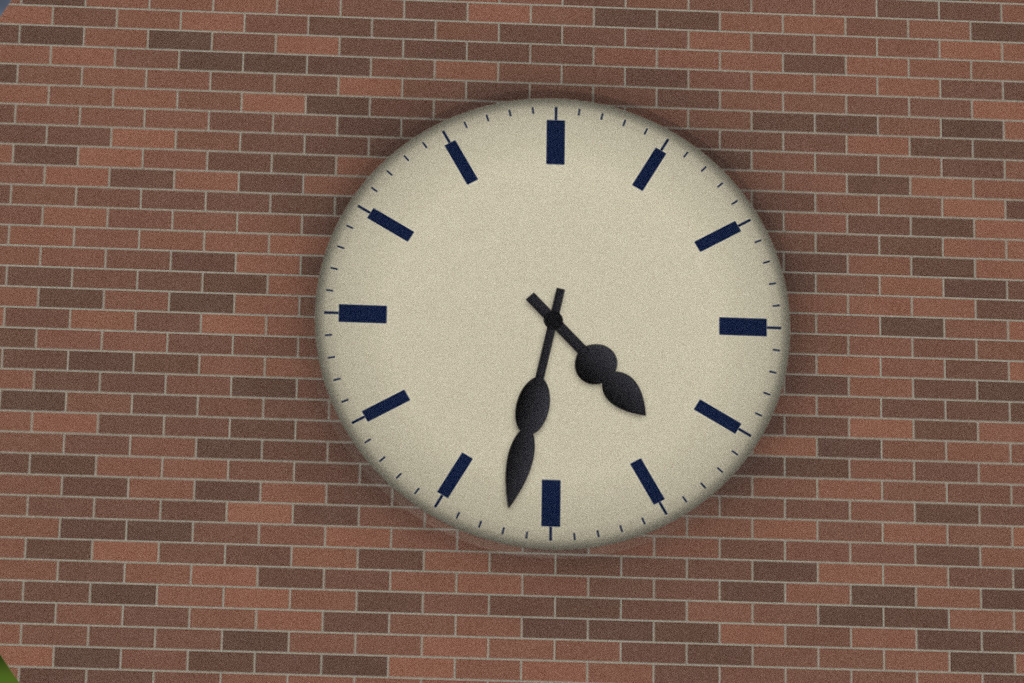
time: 4:32
